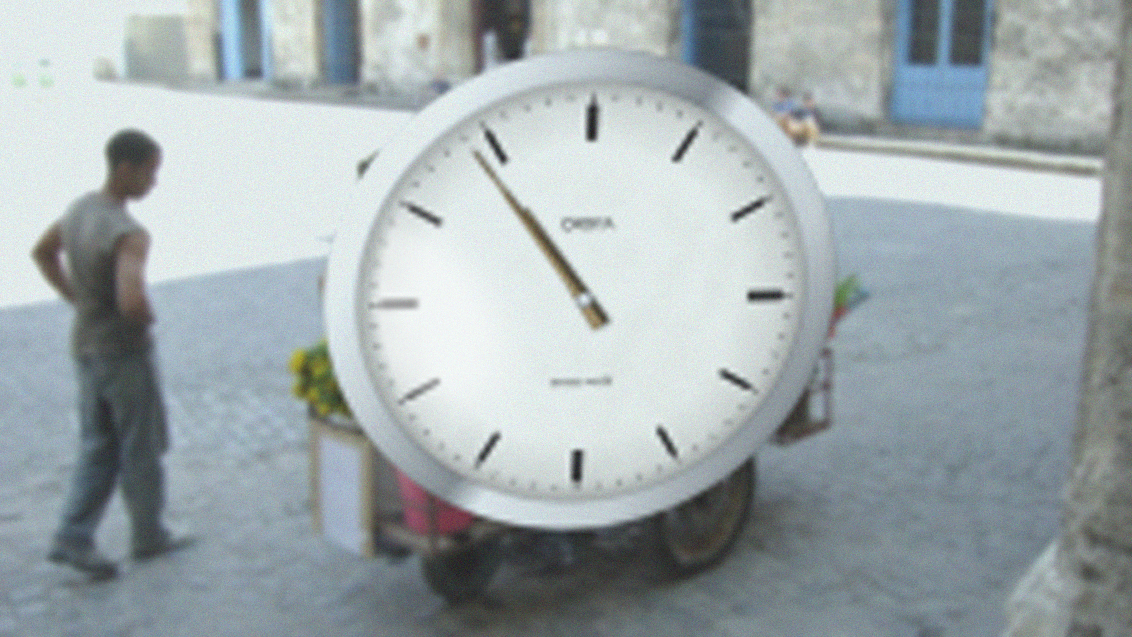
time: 10:54
